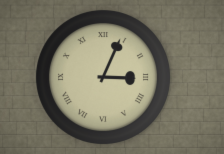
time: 3:04
